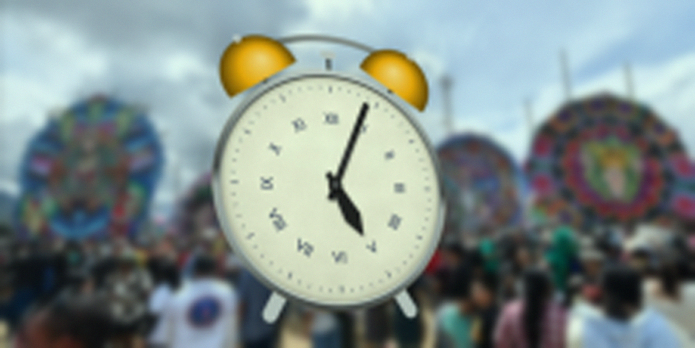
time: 5:04
